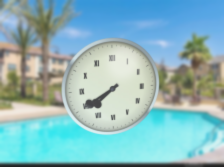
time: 7:40
